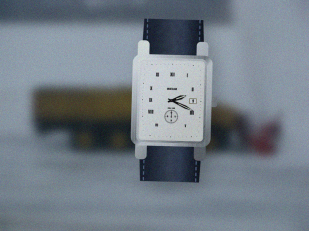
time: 2:19
